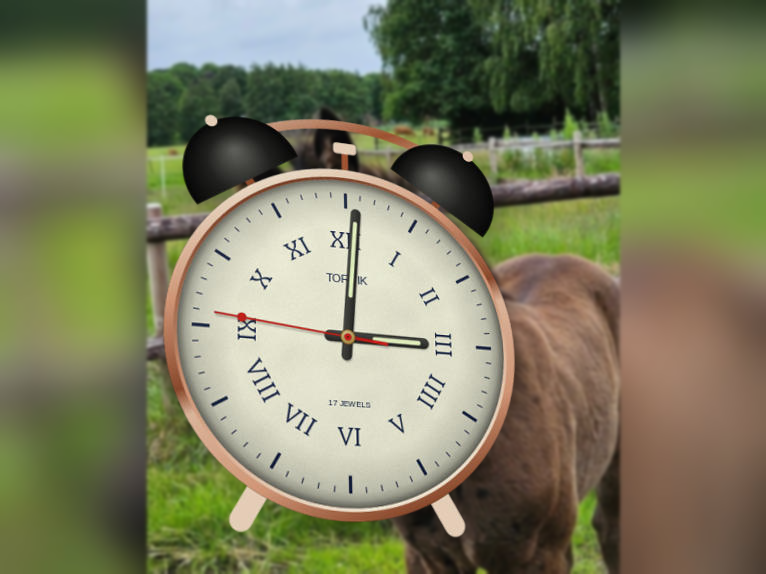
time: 3:00:46
